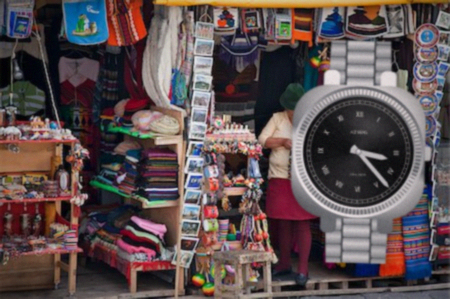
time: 3:23
